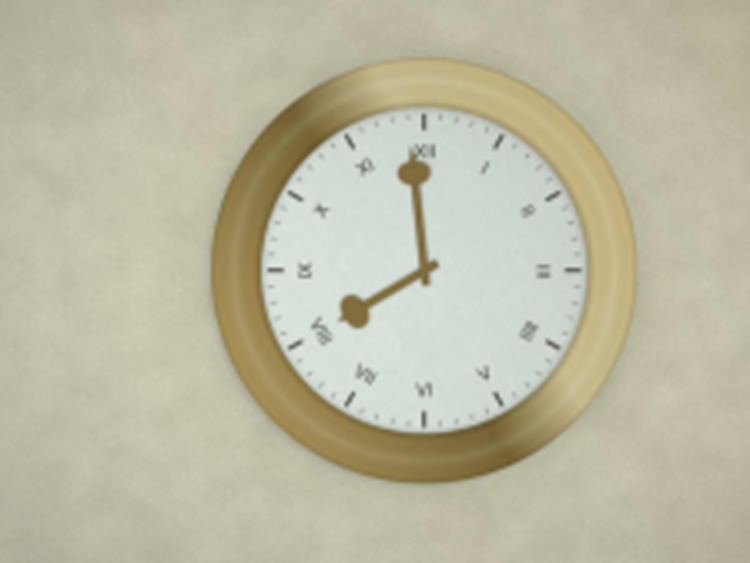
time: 7:59
